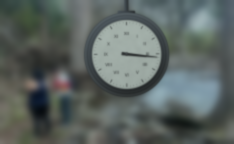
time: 3:16
